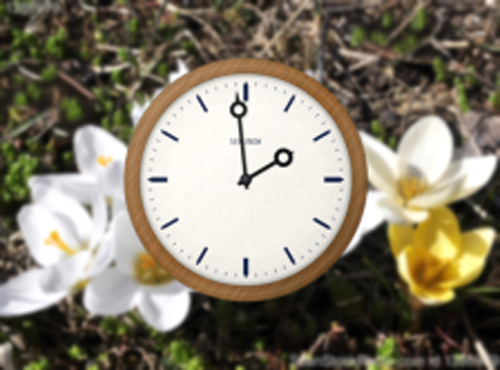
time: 1:59
